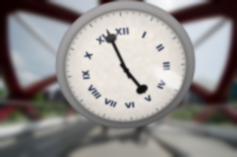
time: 4:57
